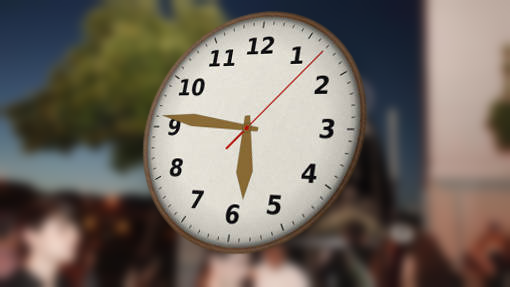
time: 5:46:07
